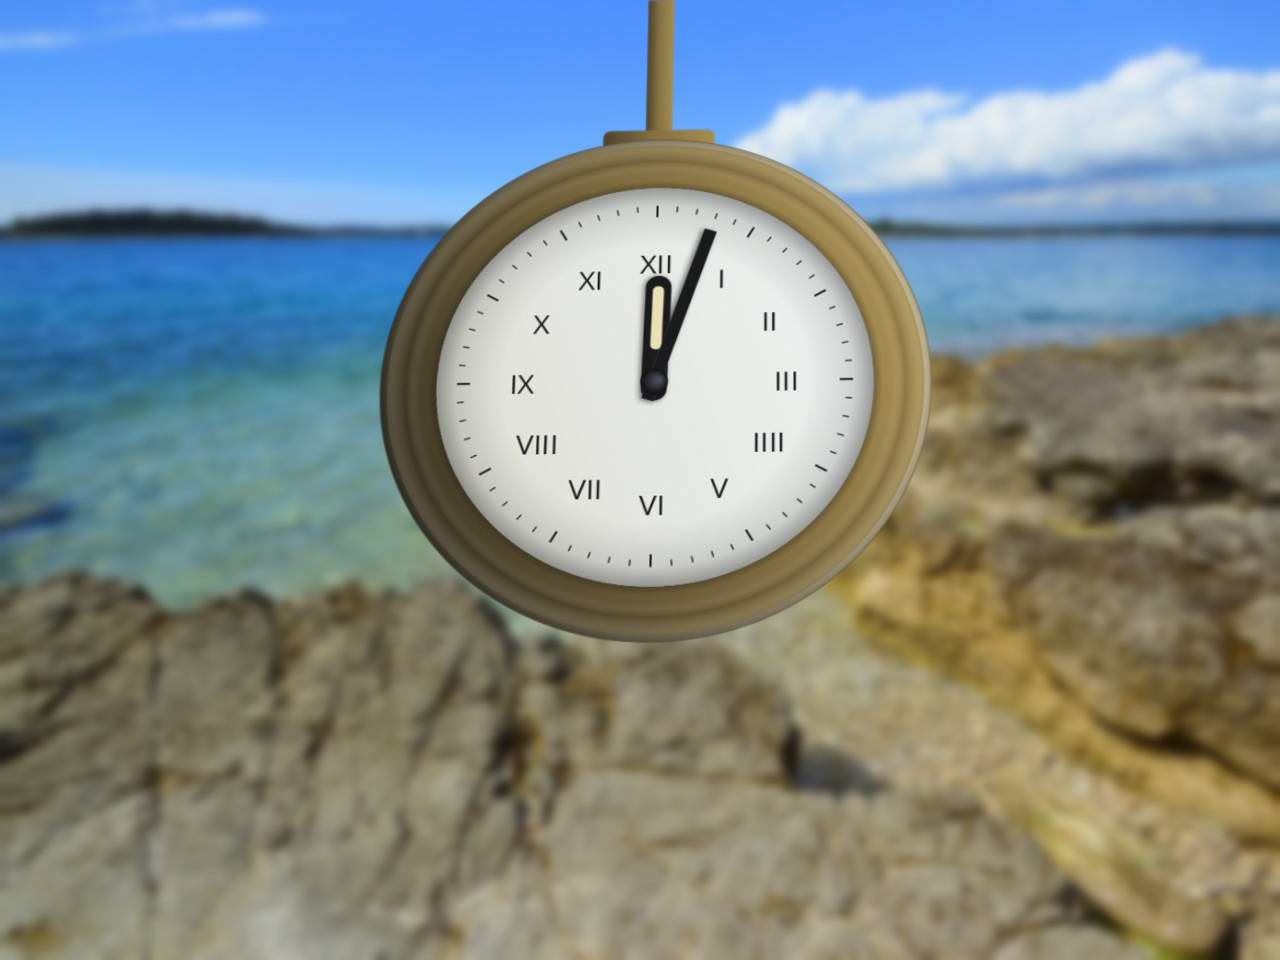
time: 12:03
